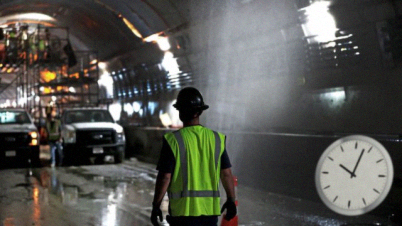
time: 10:03
